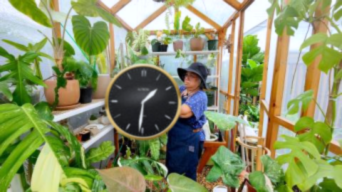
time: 1:31
